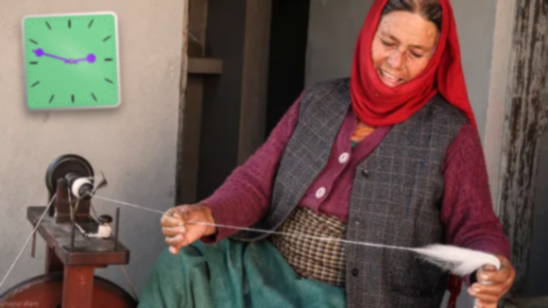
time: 2:48
